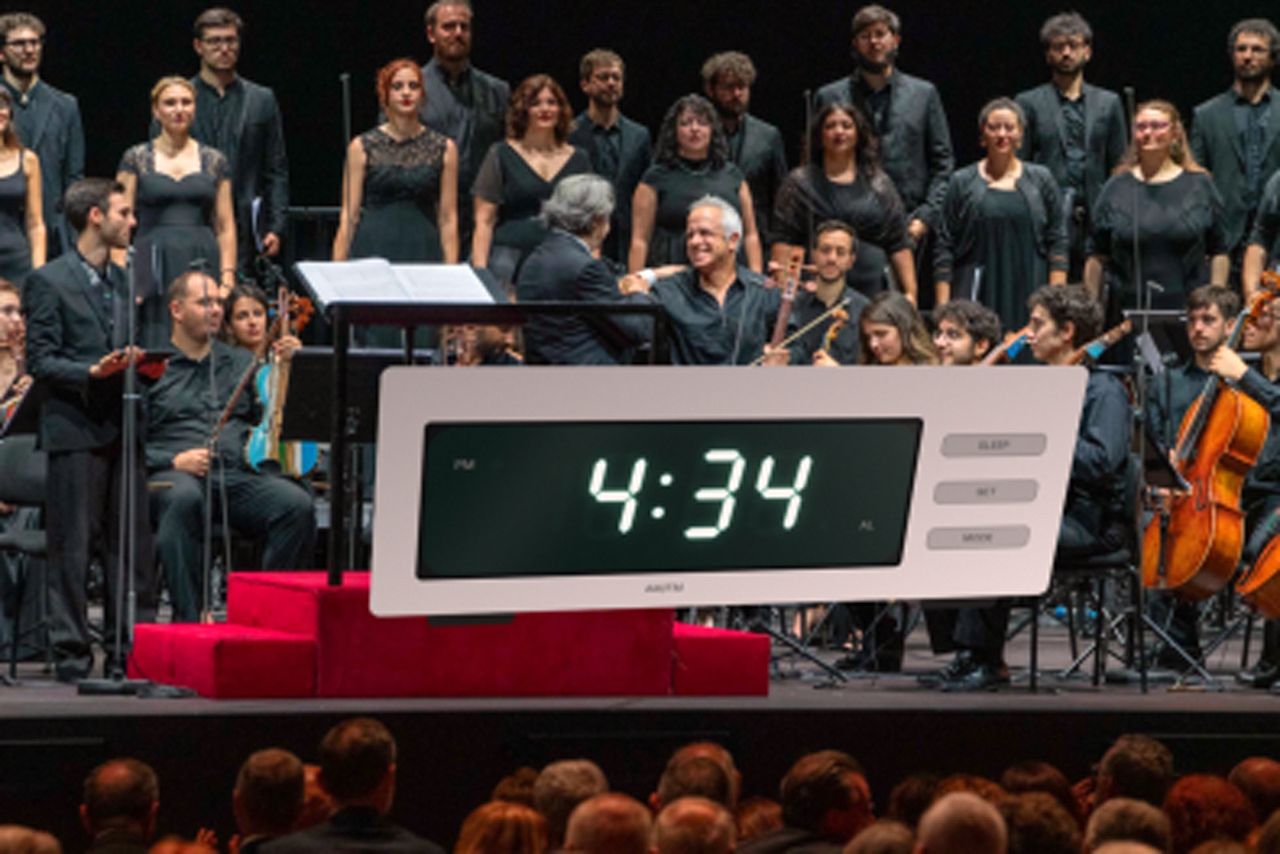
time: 4:34
